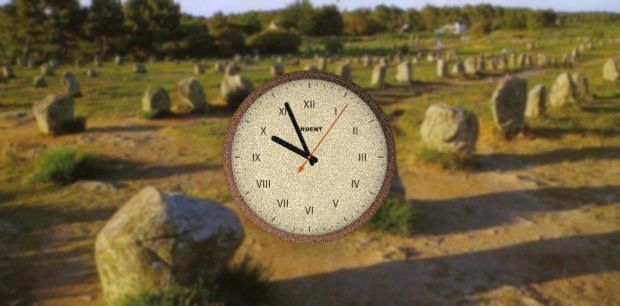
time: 9:56:06
